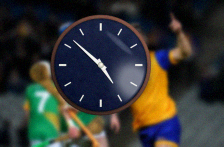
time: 4:52
